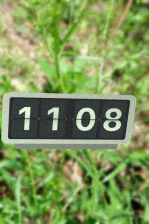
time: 11:08
